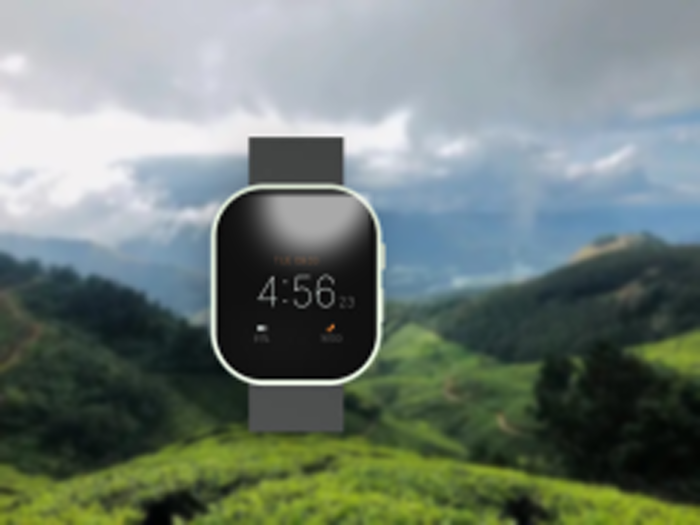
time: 4:56
